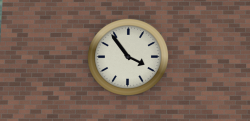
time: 3:54
